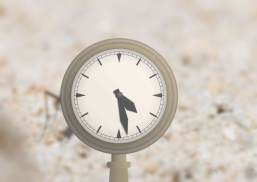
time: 4:28
